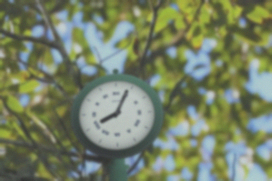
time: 8:04
